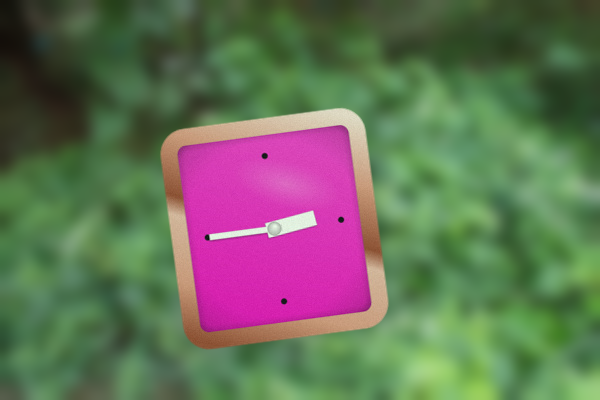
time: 2:45
